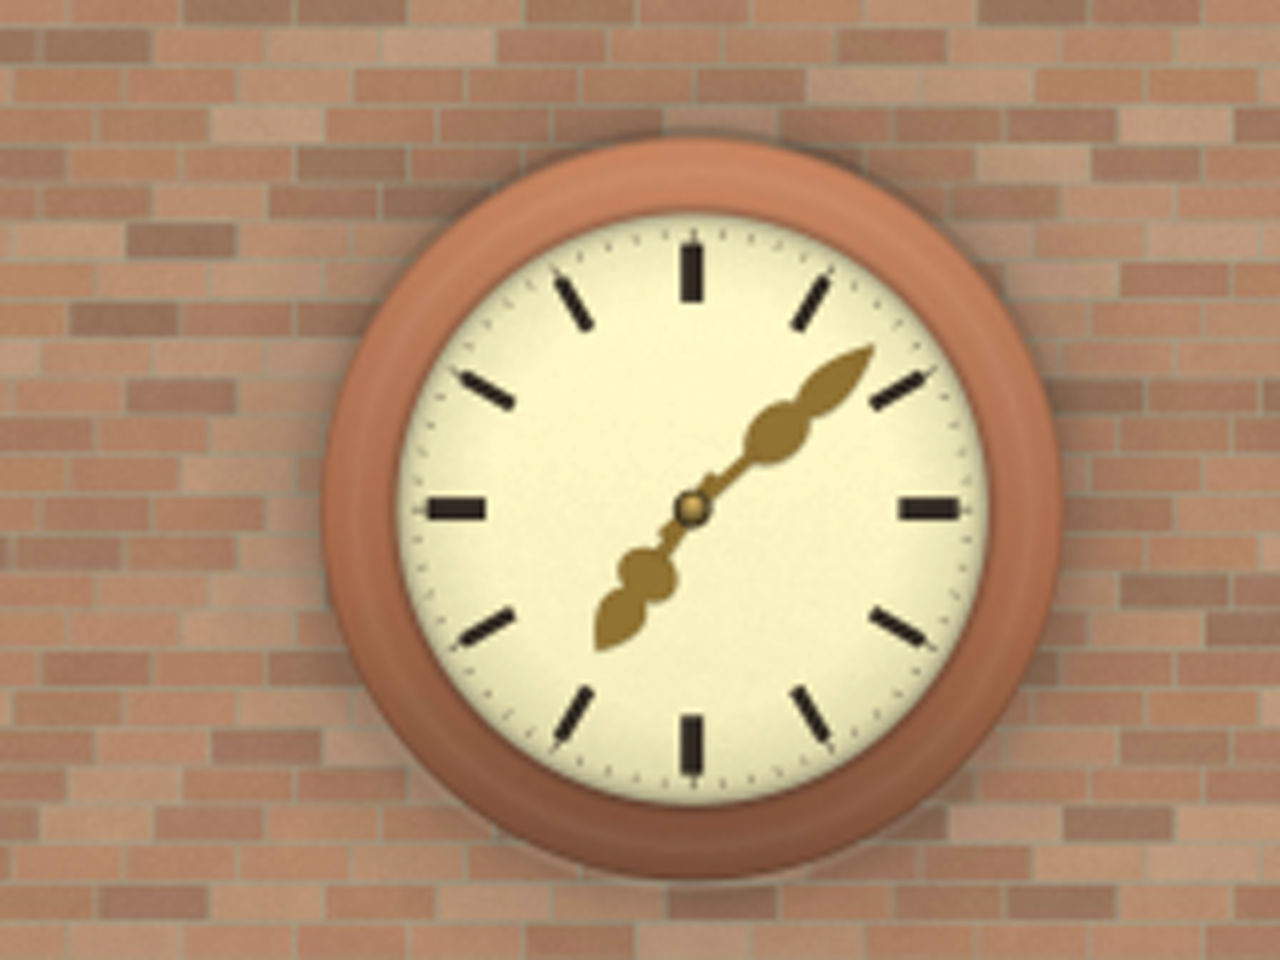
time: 7:08
